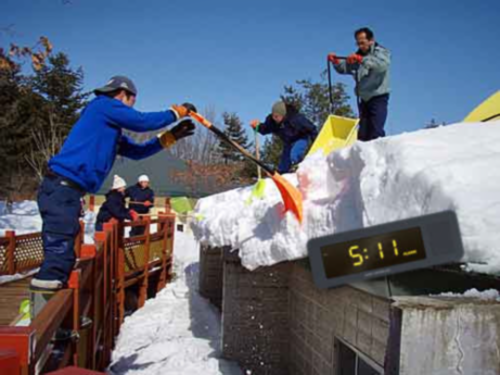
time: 5:11
